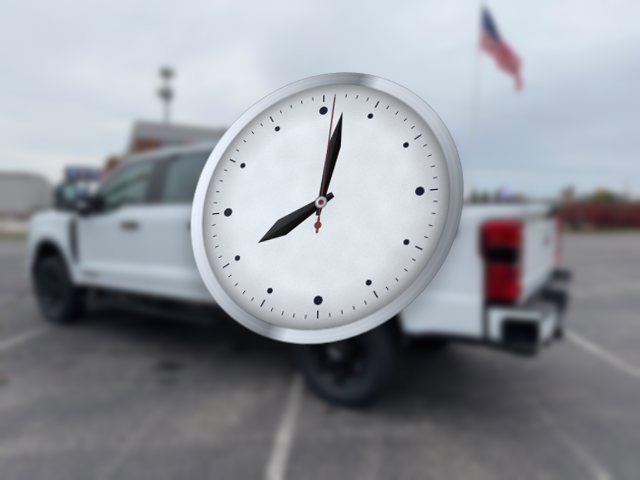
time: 8:02:01
